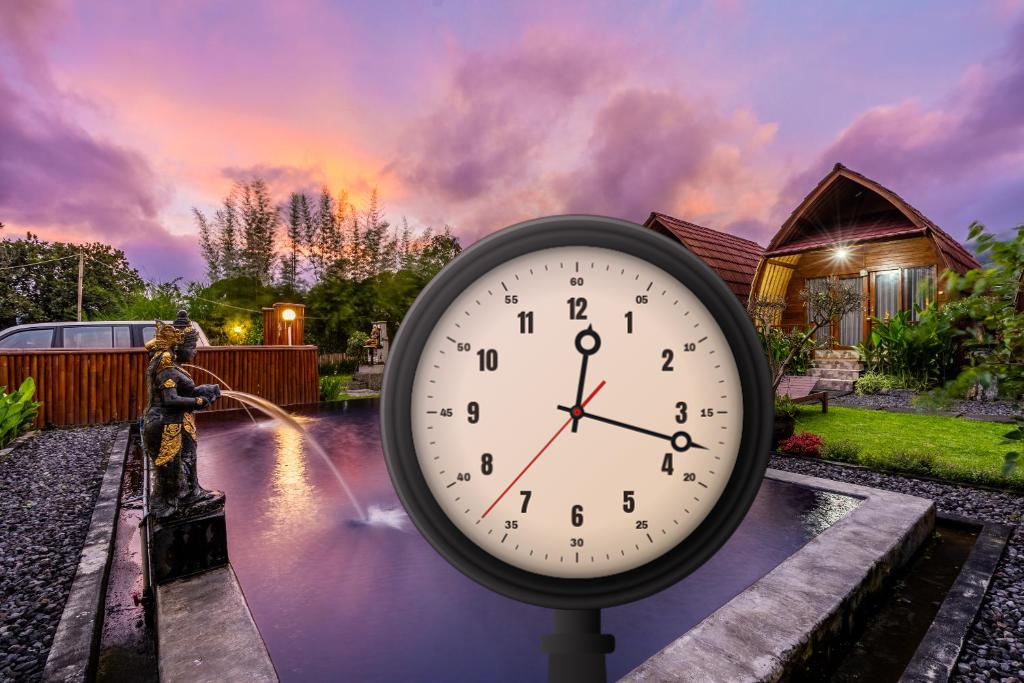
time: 12:17:37
